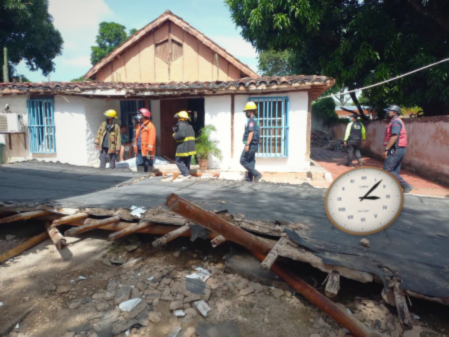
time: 3:07
